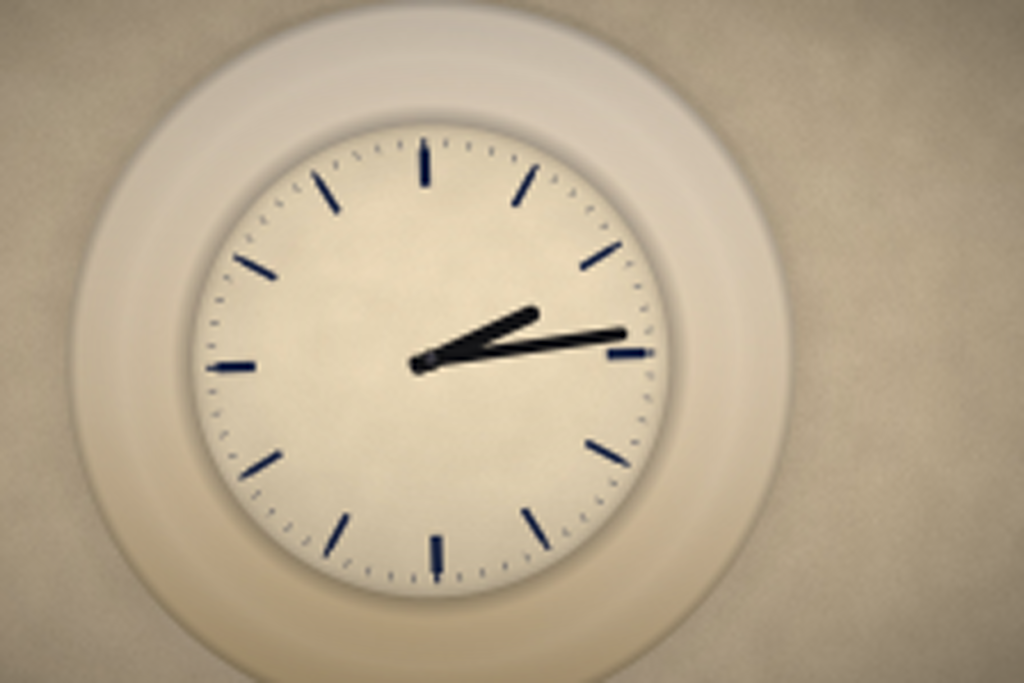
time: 2:14
